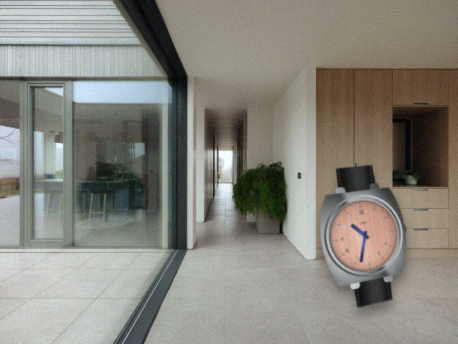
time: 10:33
